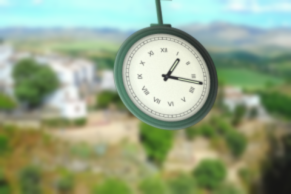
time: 1:17
